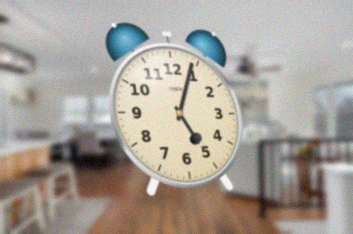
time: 5:04
